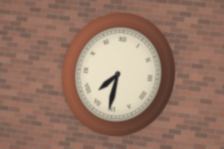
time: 7:31
